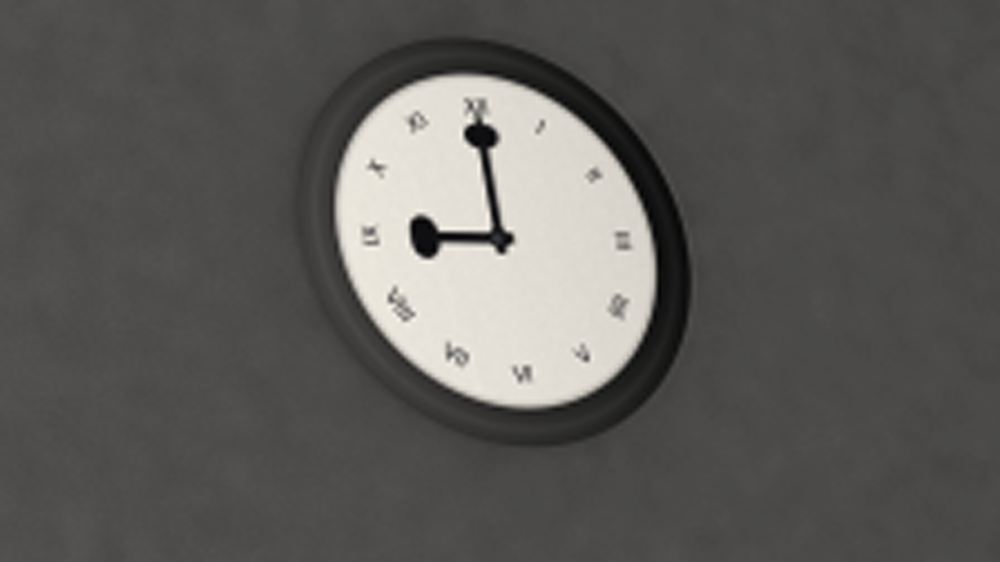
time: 9:00
